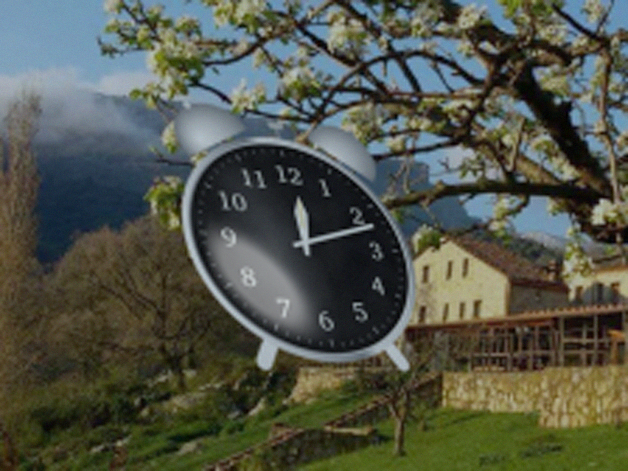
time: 12:12
